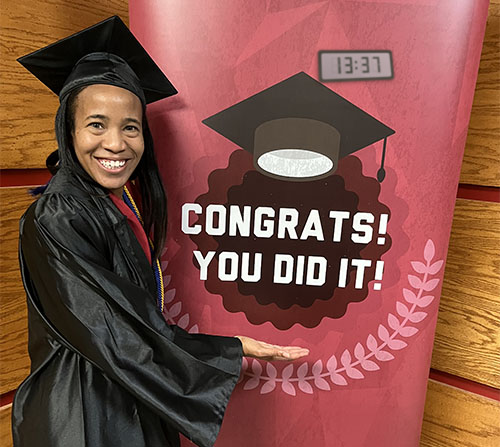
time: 13:37
